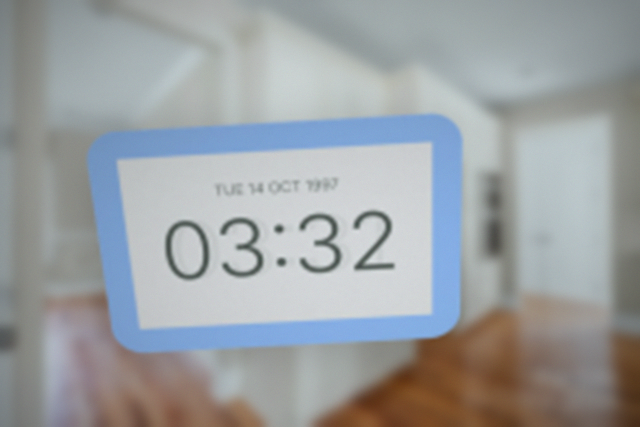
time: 3:32
